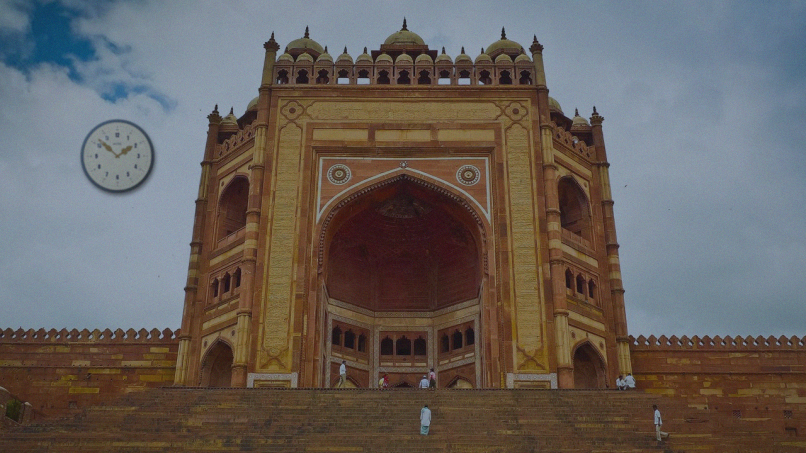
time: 1:52
